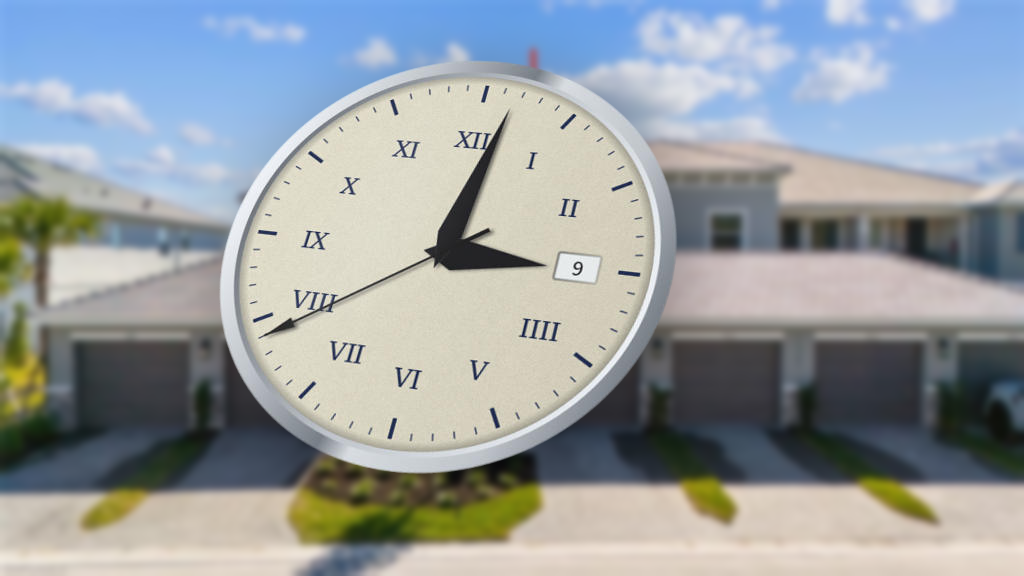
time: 3:01:39
